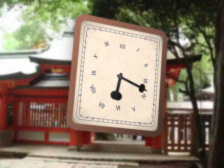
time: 6:18
